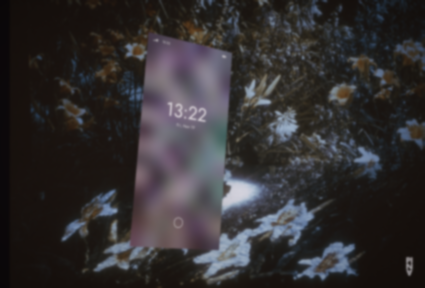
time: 13:22
